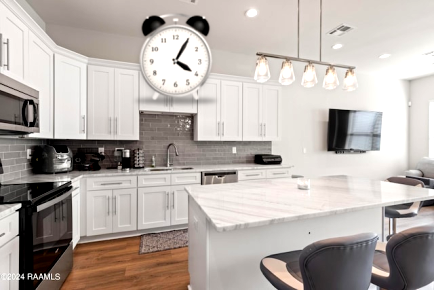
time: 4:05
